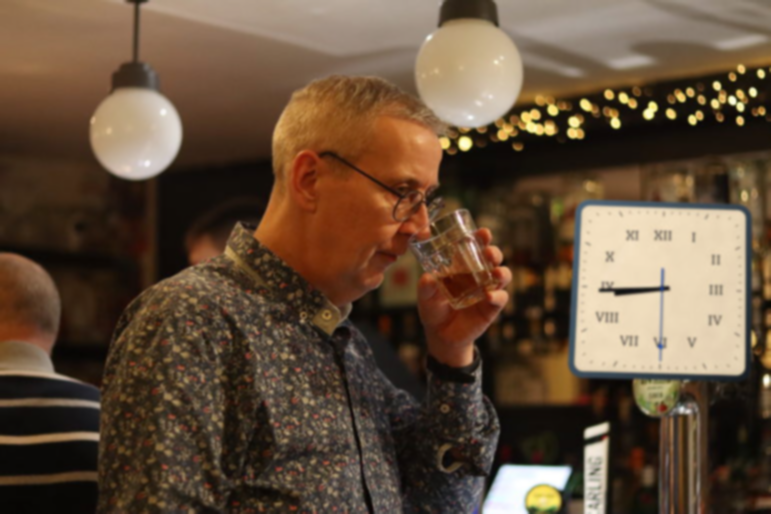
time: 8:44:30
